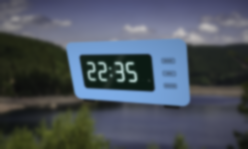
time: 22:35
